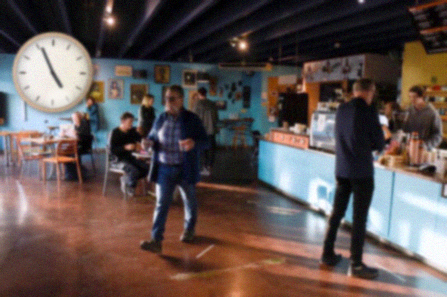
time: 4:56
